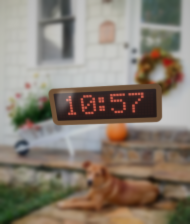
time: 10:57
